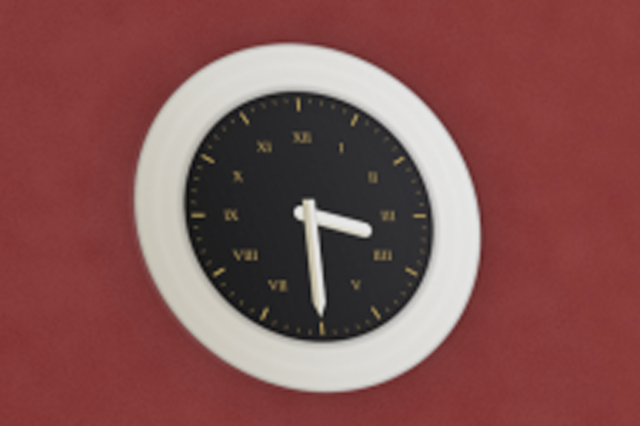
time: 3:30
